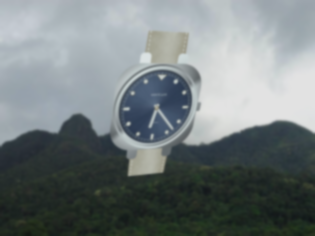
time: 6:23
